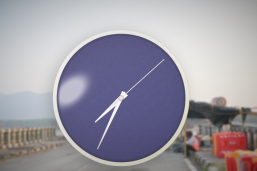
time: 7:34:08
